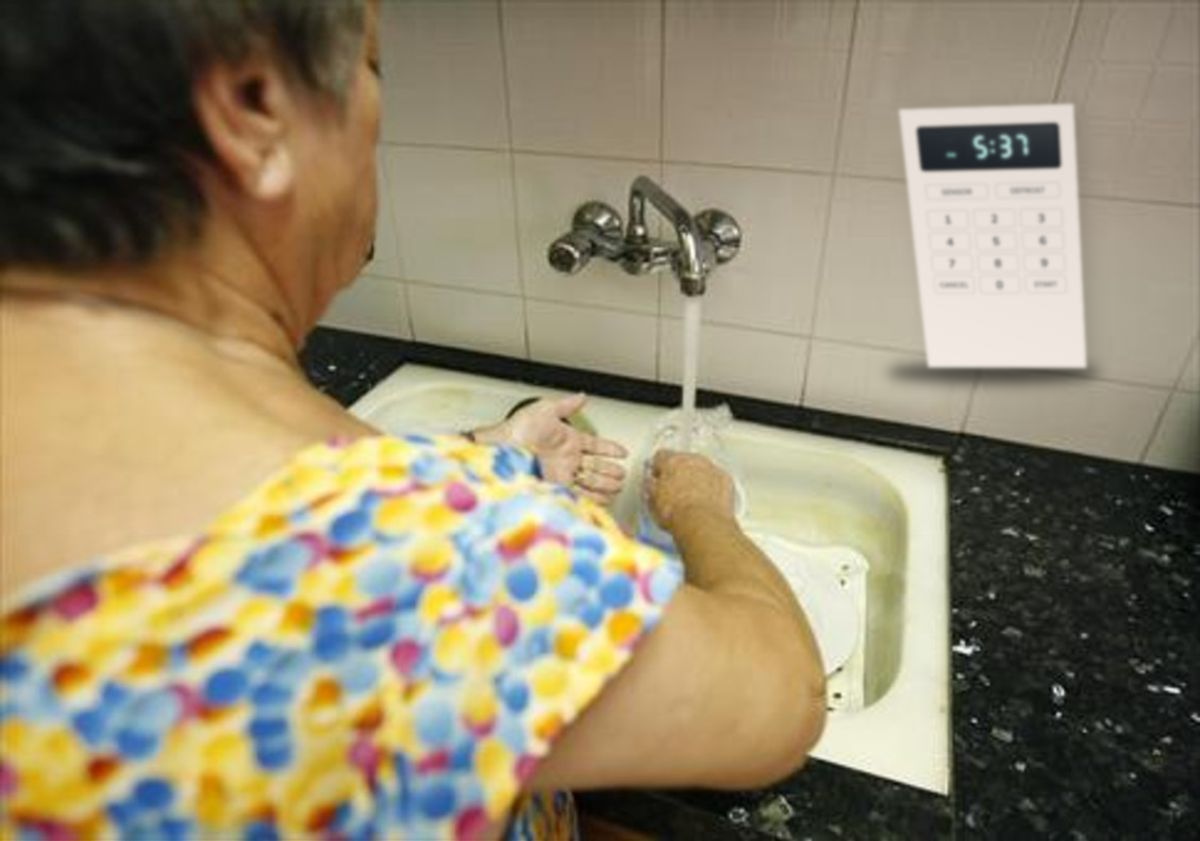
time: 5:37
